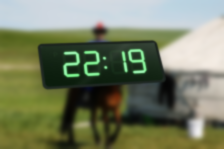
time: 22:19
